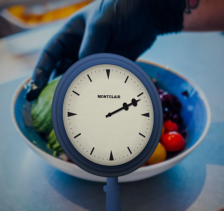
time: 2:11
